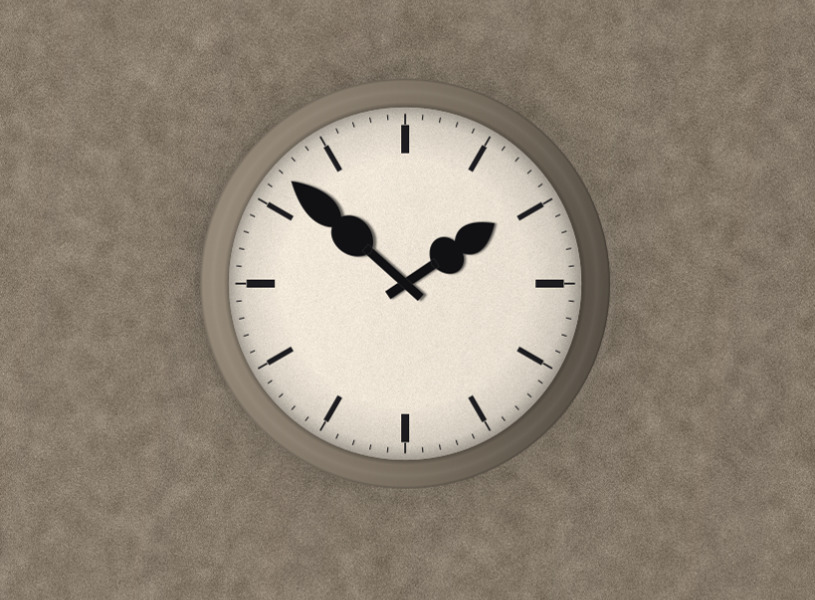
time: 1:52
